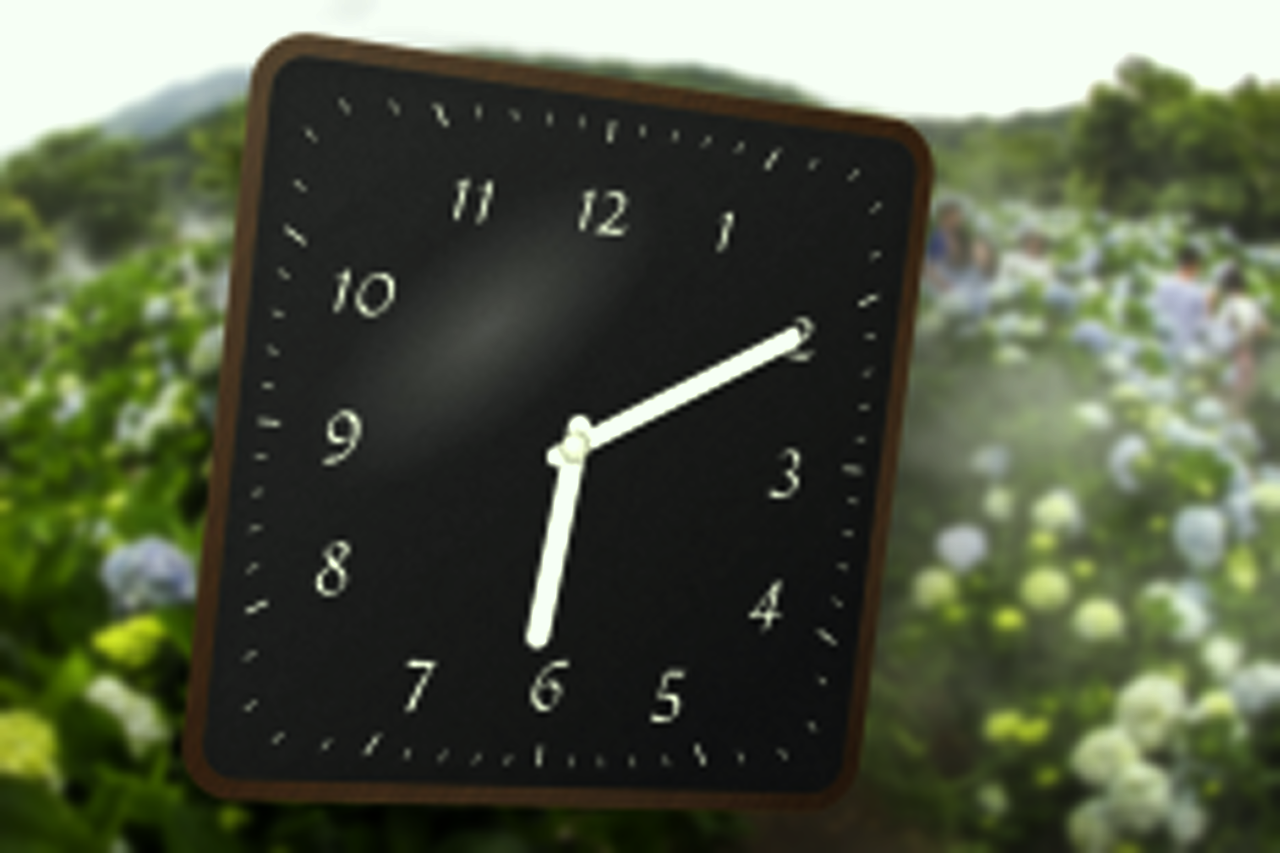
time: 6:10
